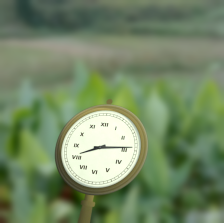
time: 8:14
